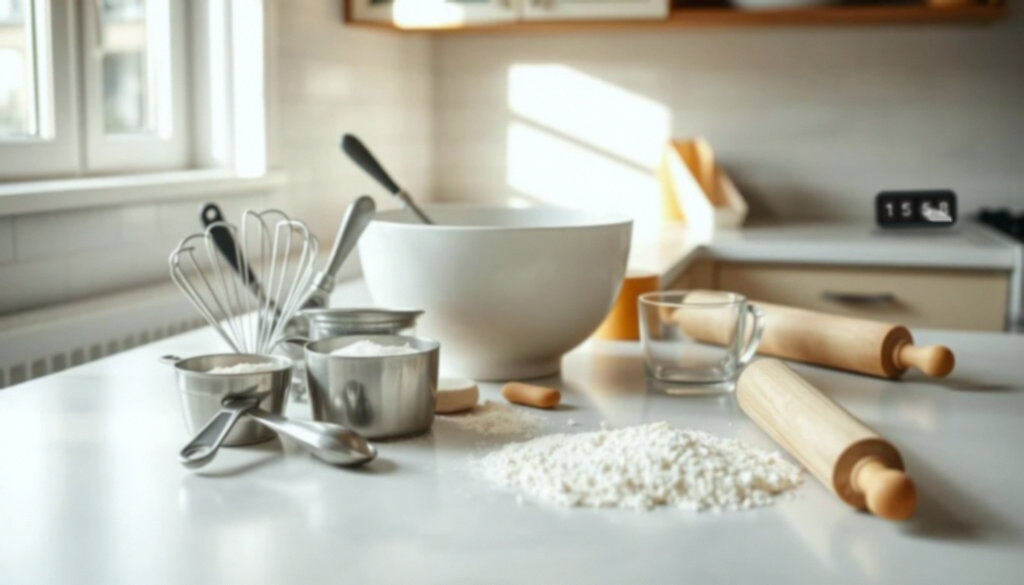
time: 15:58
